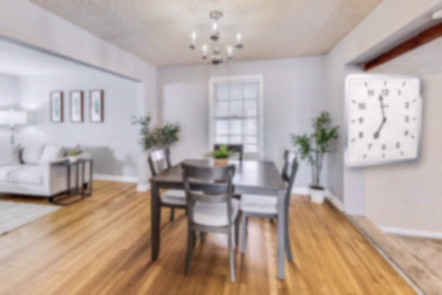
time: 6:58
